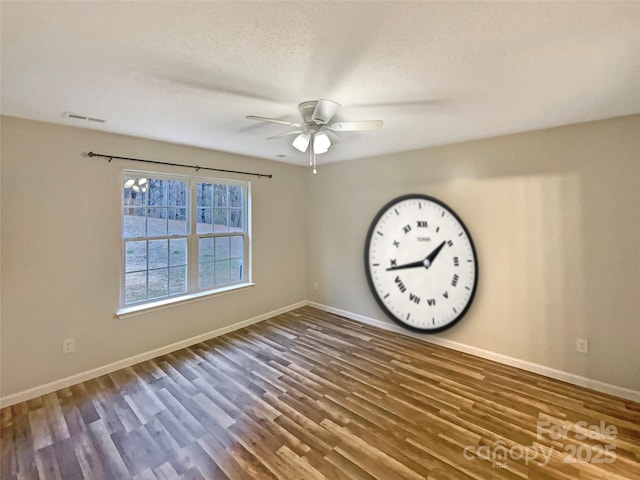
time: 1:44
